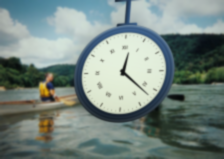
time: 12:22
